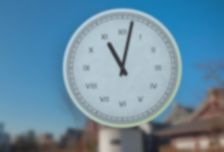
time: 11:02
